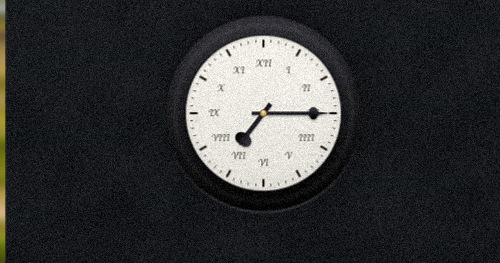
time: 7:15
